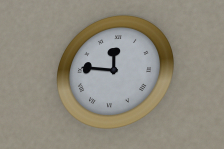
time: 11:46
